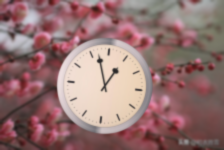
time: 12:57
